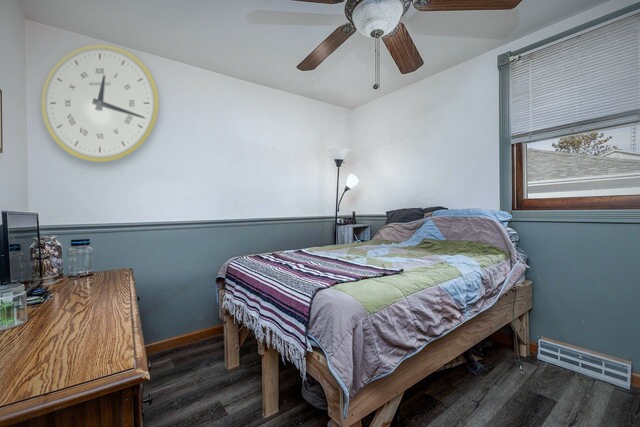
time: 12:18
